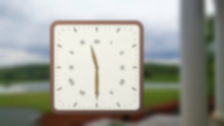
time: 11:30
